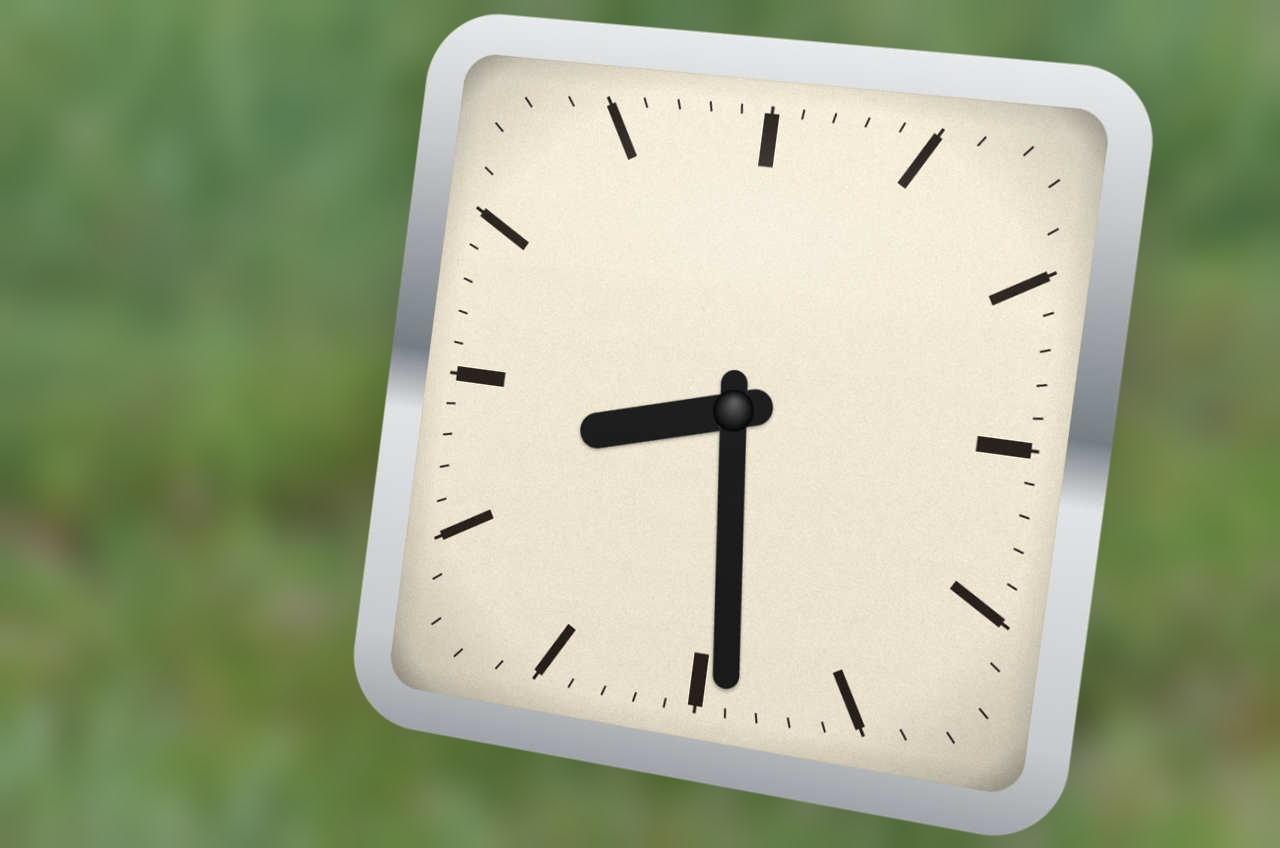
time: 8:29
